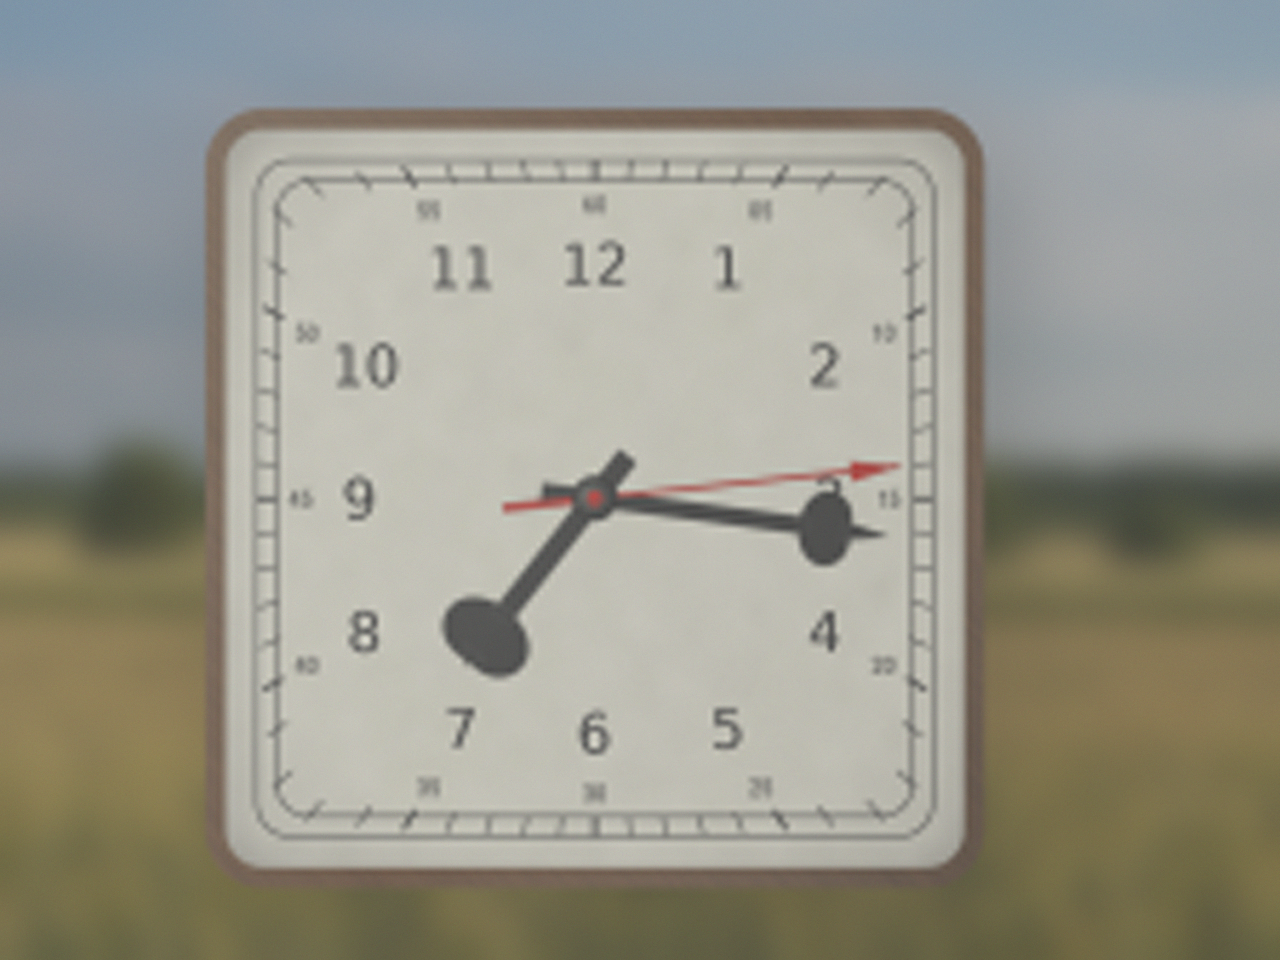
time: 7:16:14
